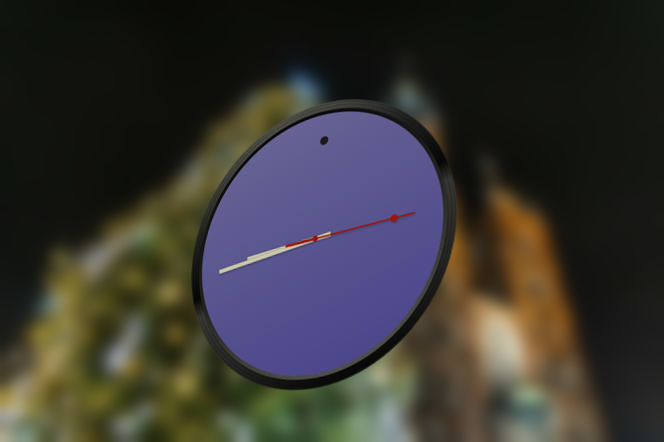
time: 8:43:14
